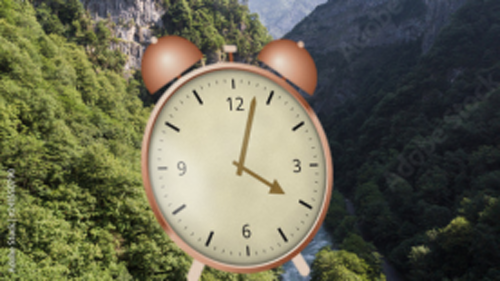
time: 4:03
